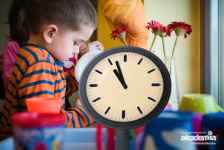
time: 10:57
